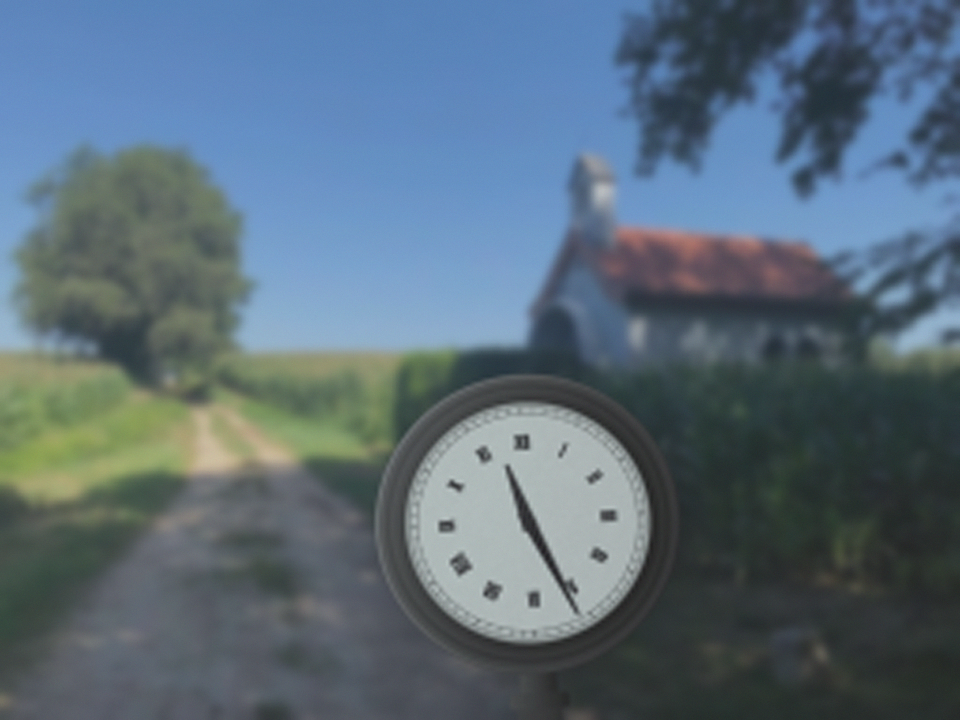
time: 11:26
